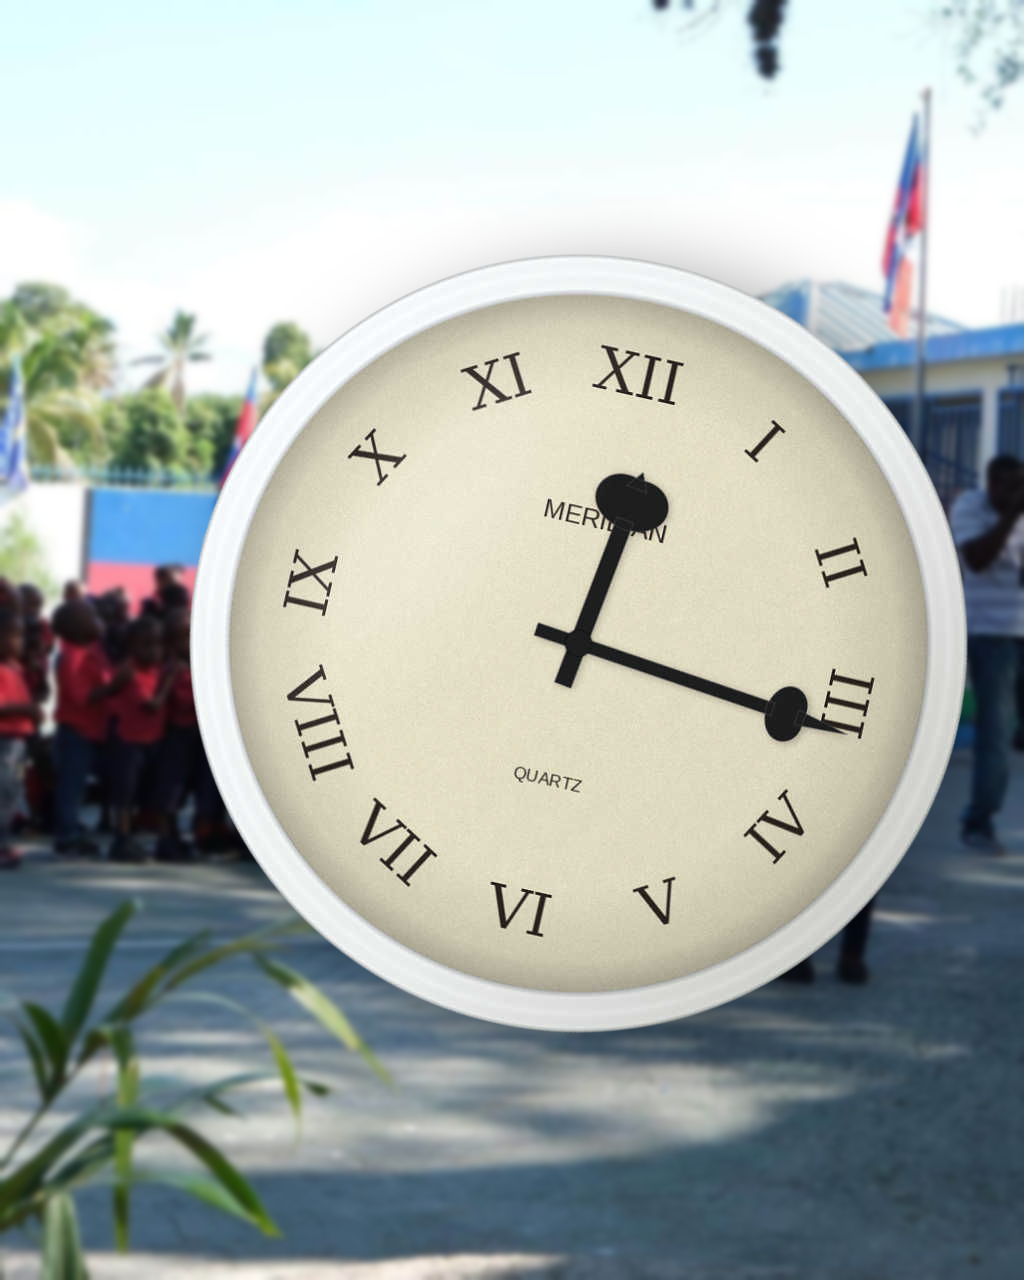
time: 12:16
